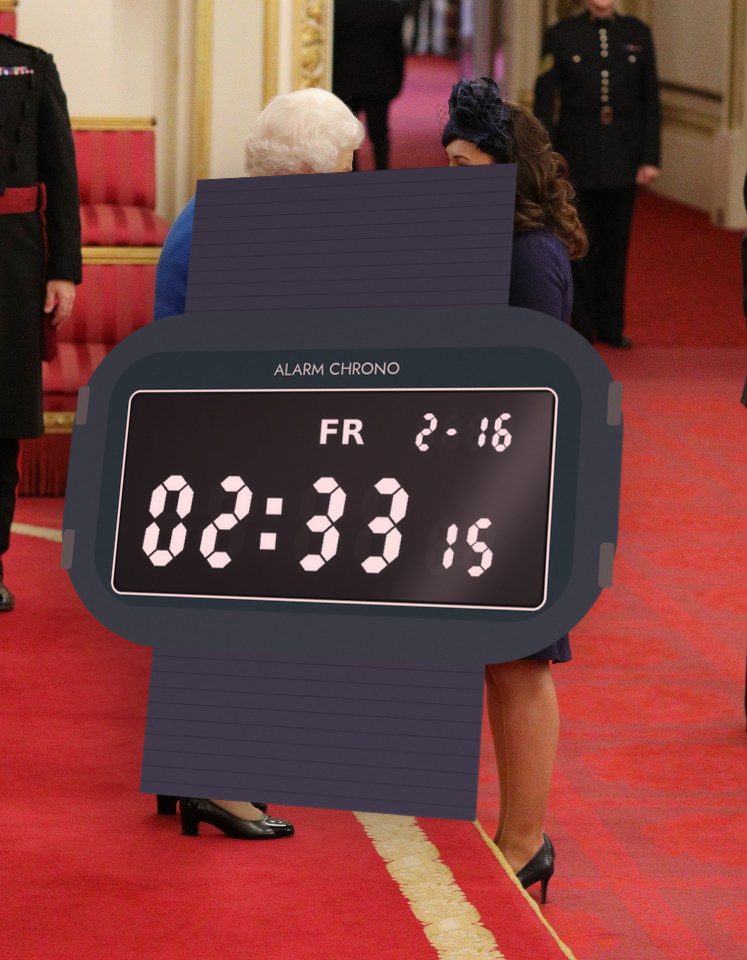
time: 2:33:15
